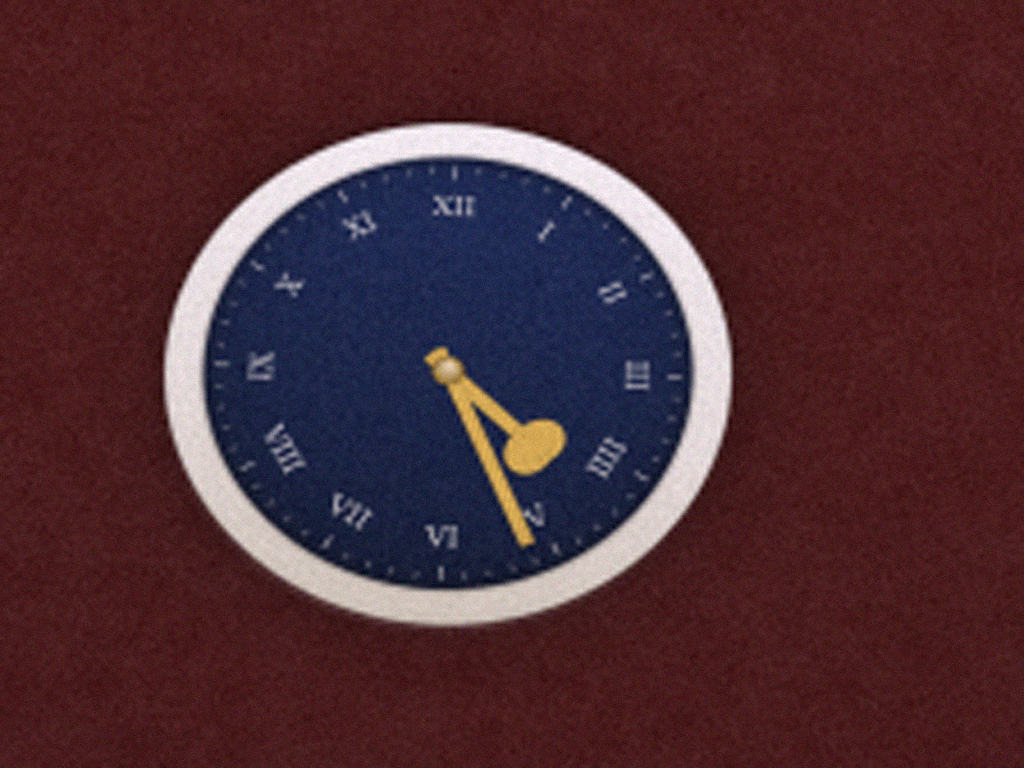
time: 4:26
